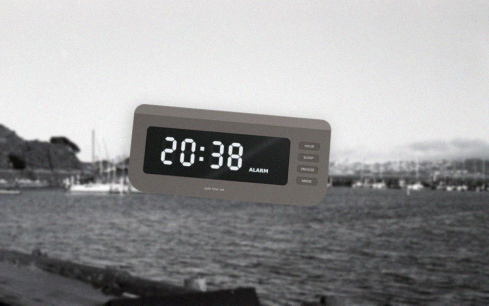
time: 20:38
